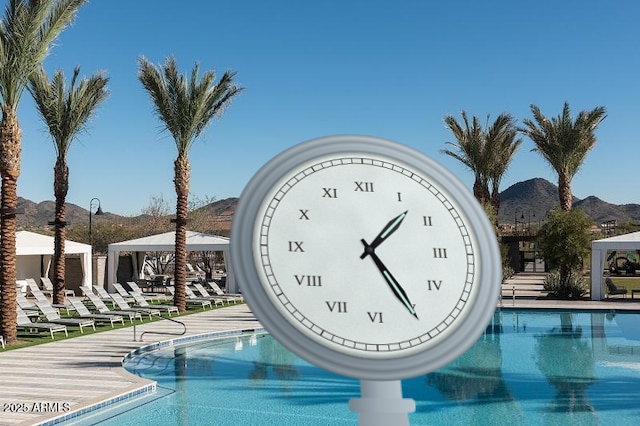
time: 1:25
